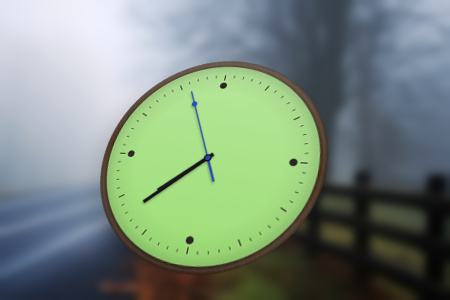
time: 7:37:56
